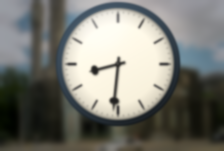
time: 8:31
